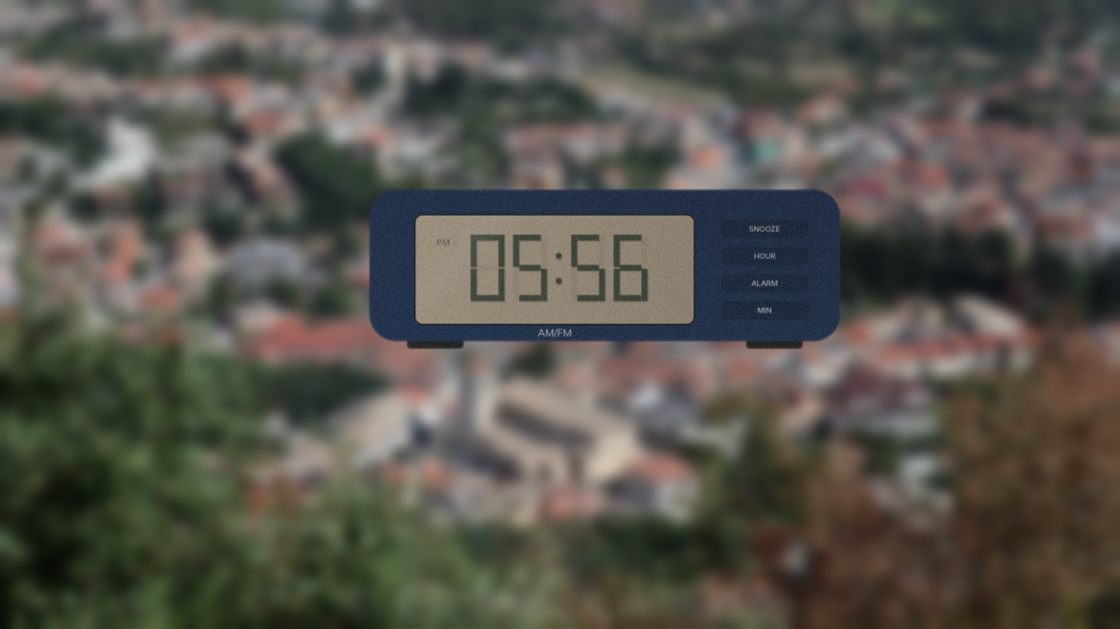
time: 5:56
